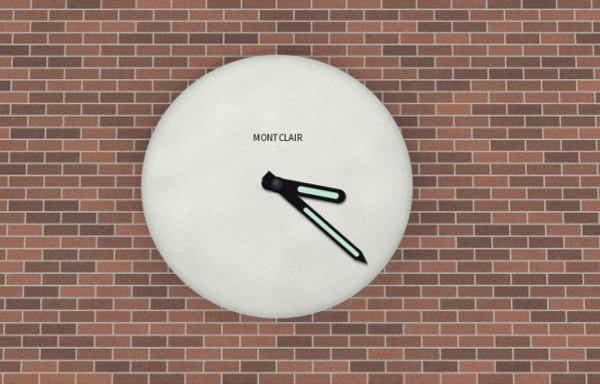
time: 3:22
